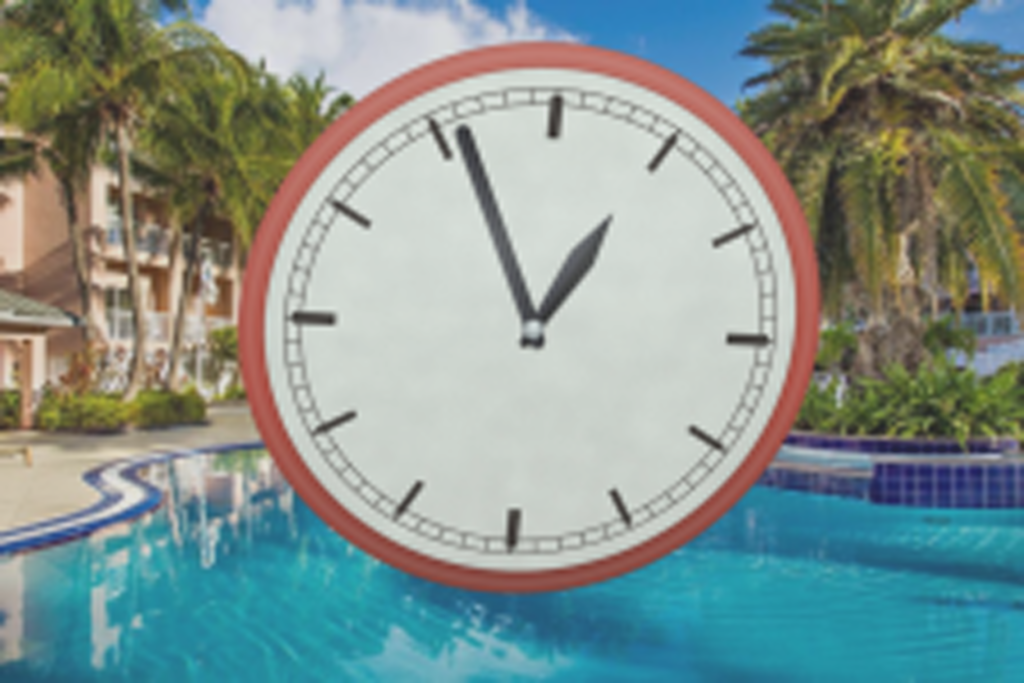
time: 12:56
